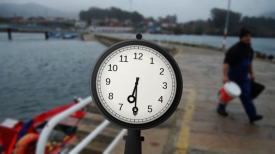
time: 6:30
